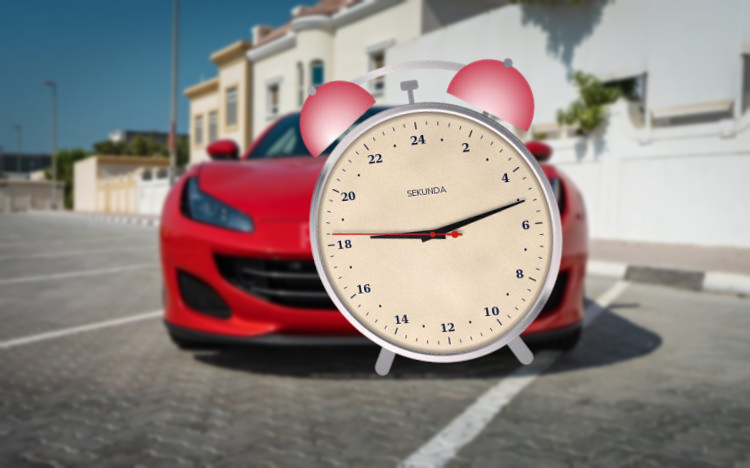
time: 18:12:46
